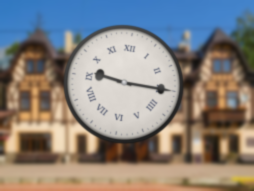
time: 9:15
